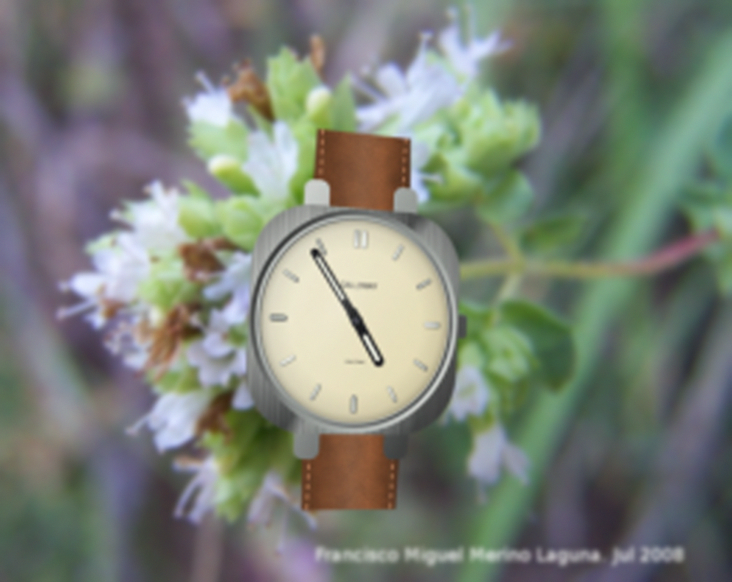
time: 4:54
